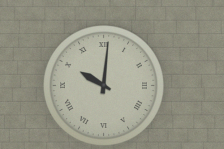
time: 10:01
